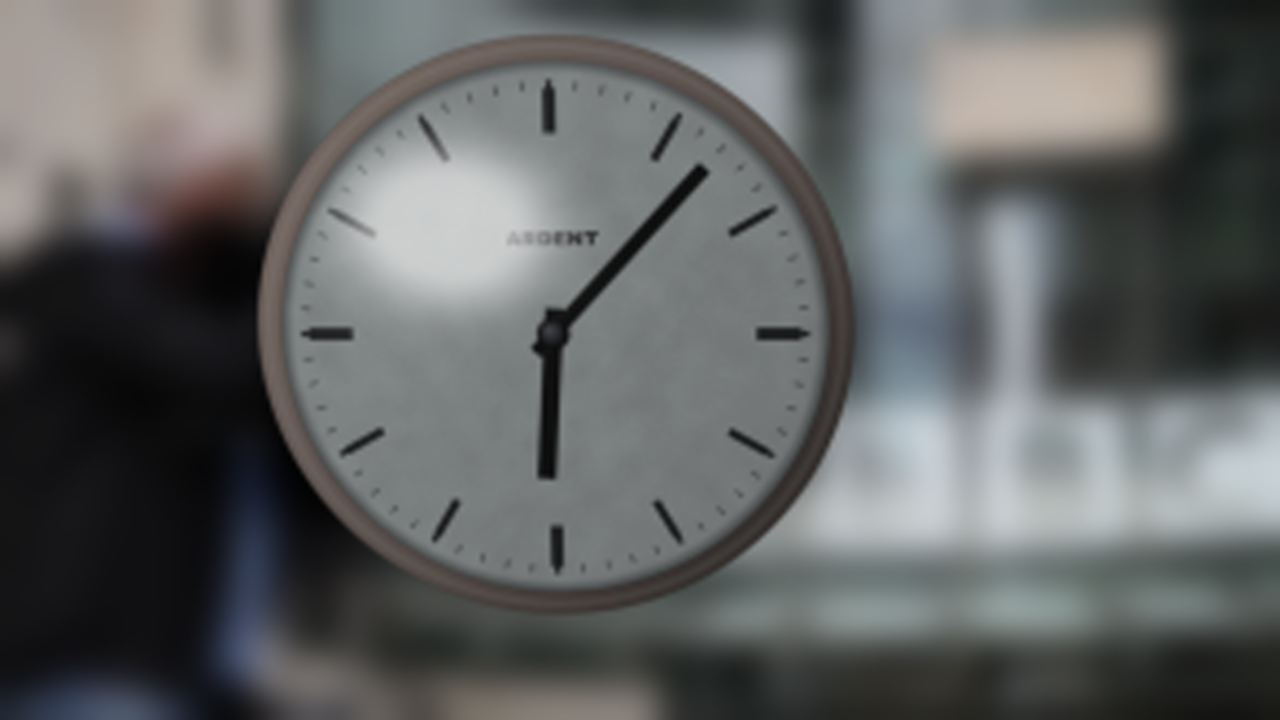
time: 6:07
